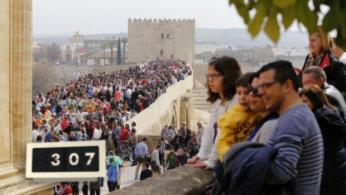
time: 3:07
